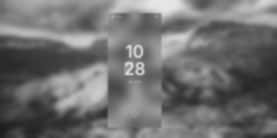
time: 10:28
